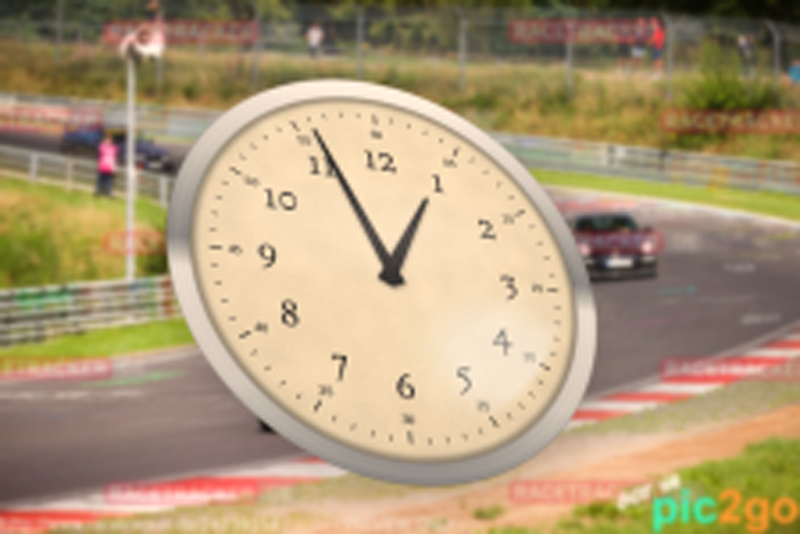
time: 12:56
